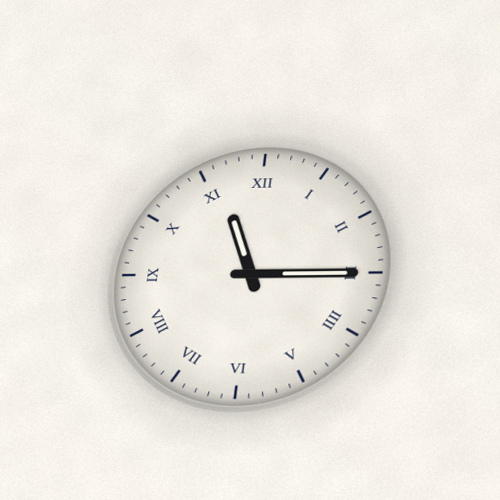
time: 11:15
